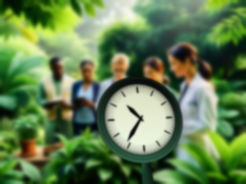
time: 10:36
